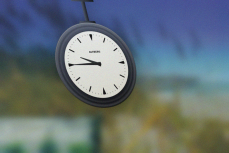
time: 9:45
